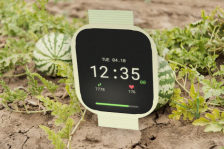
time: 12:35
